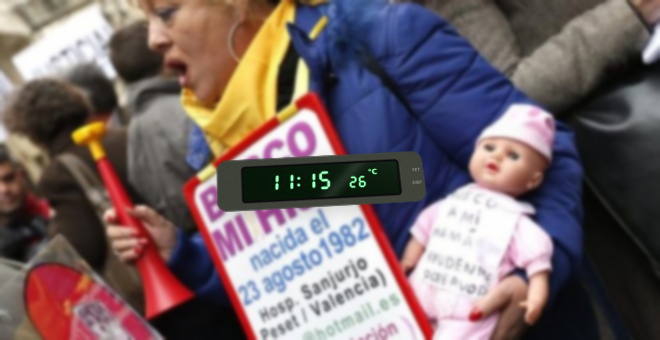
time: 11:15
